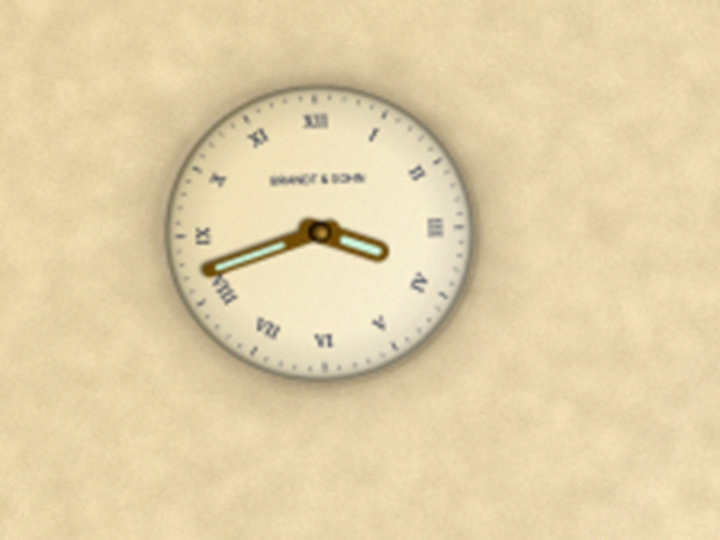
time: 3:42
